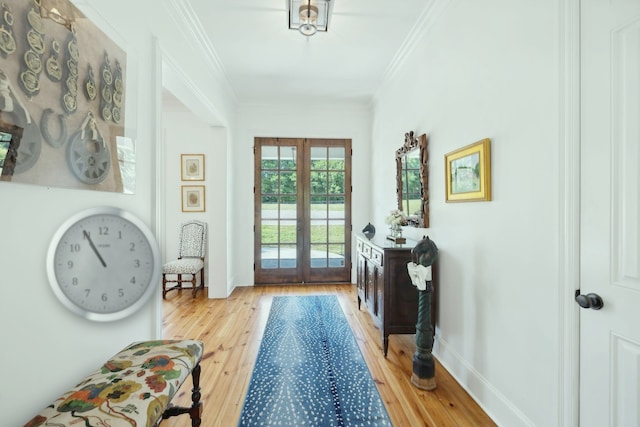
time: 10:55
